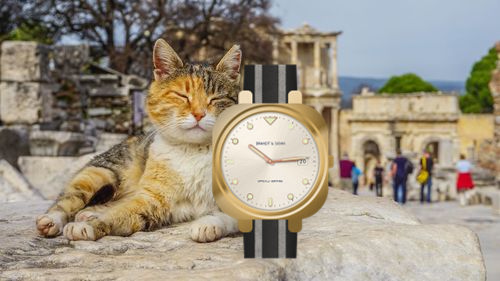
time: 10:14
